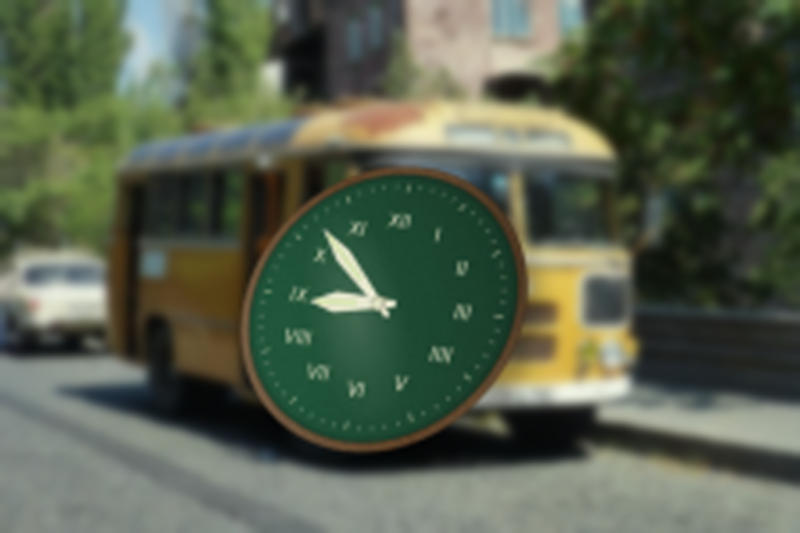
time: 8:52
